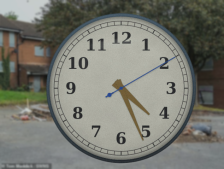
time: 4:26:10
